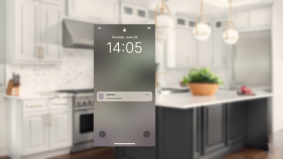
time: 14:05
